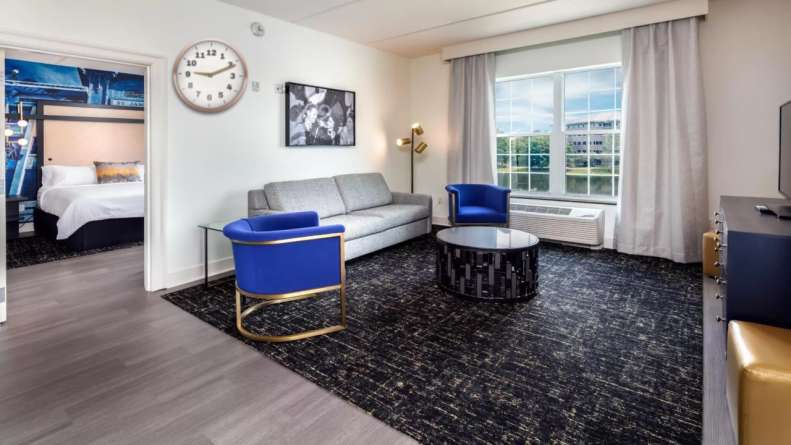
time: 9:11
